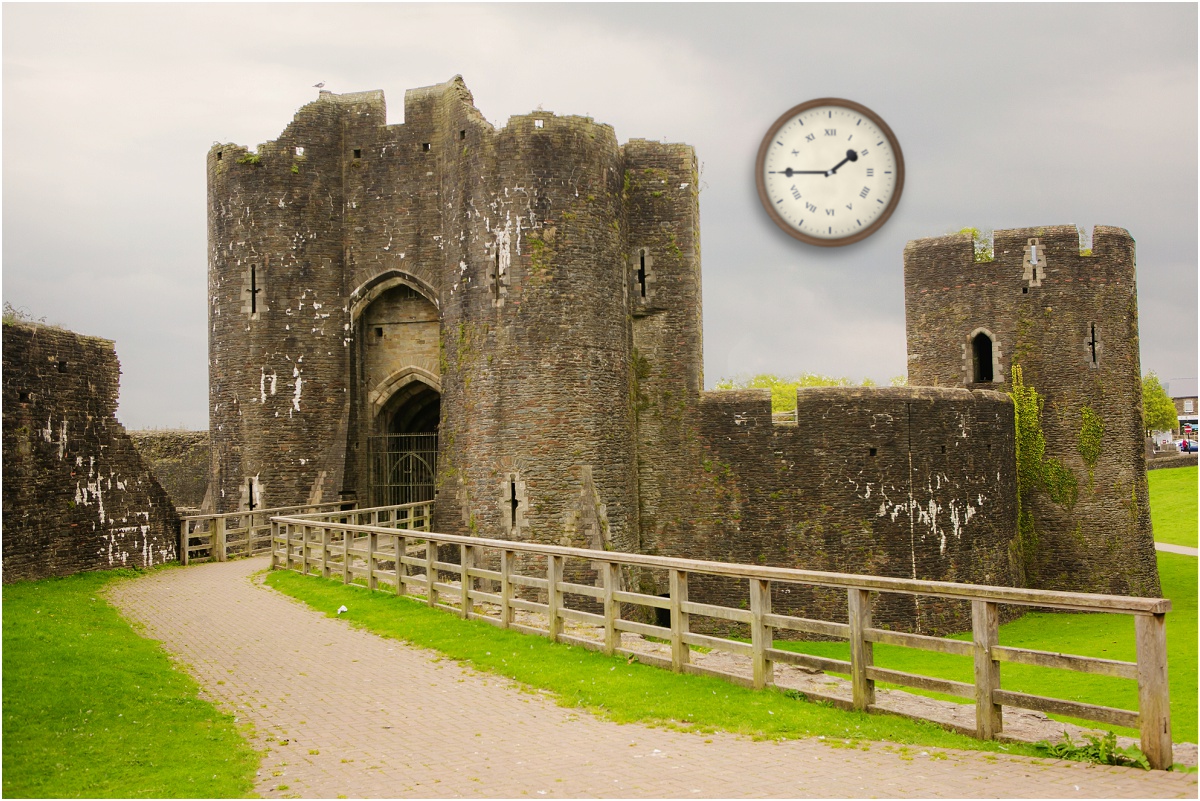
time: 1:45
